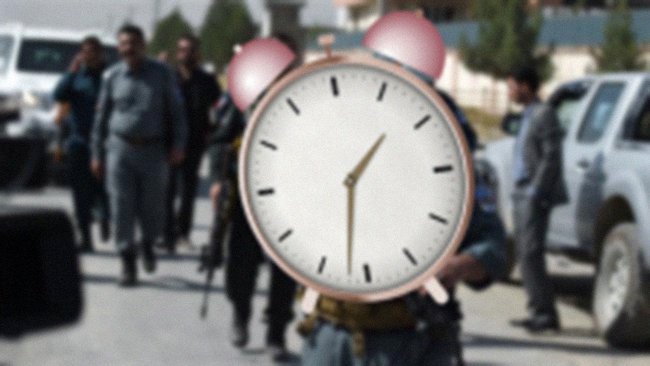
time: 1:32
